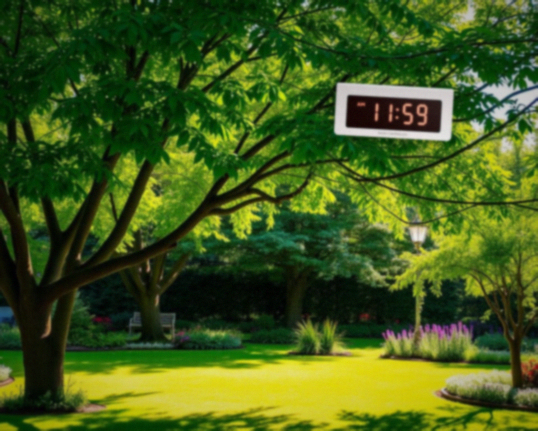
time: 11:59
